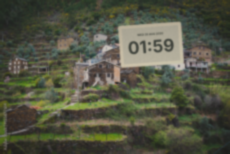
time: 1:59
